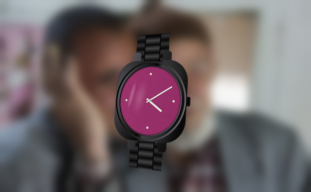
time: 4:10
